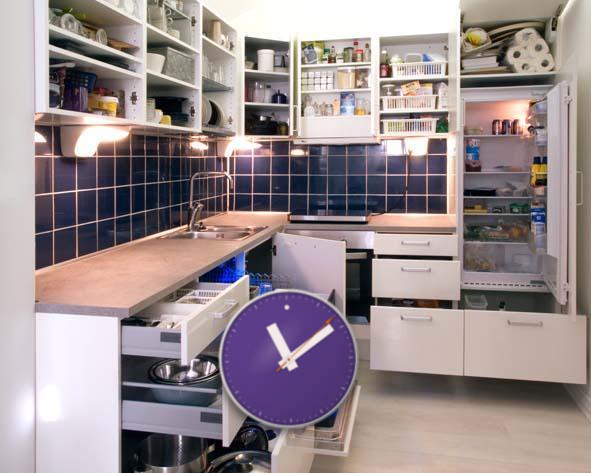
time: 11:09:08
